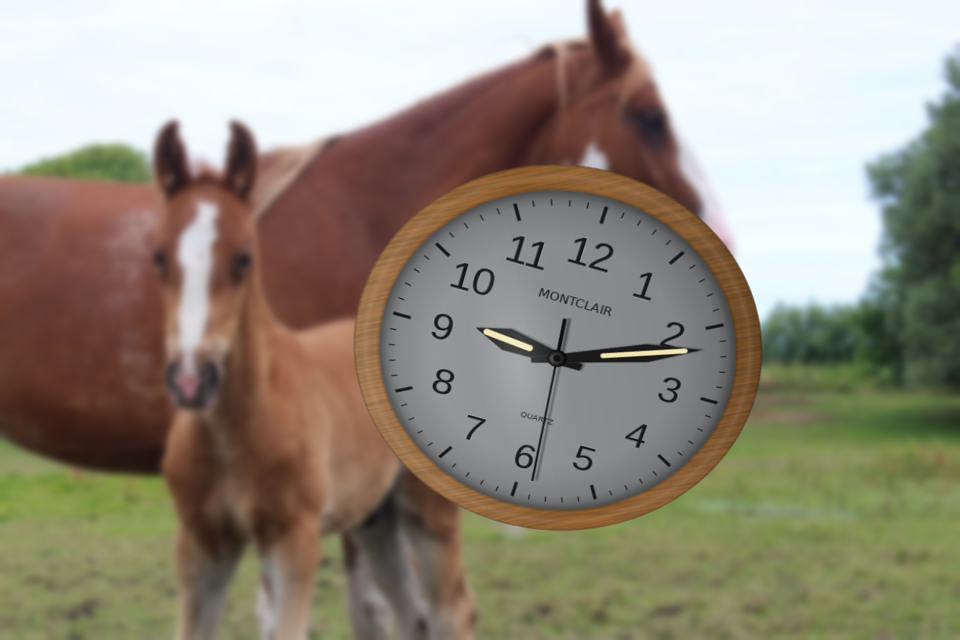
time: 9:11:29
